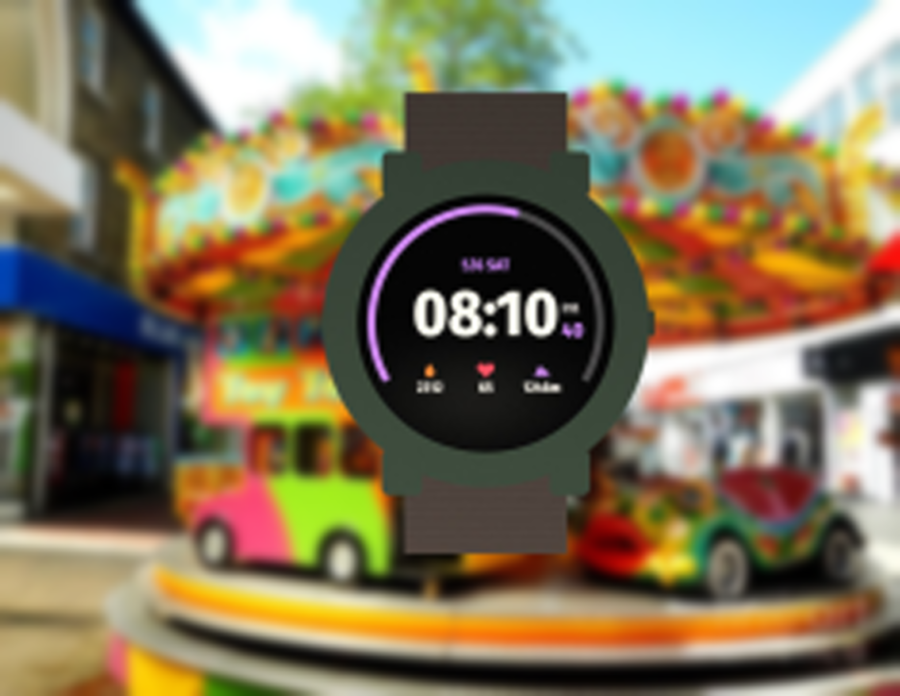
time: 8:10
